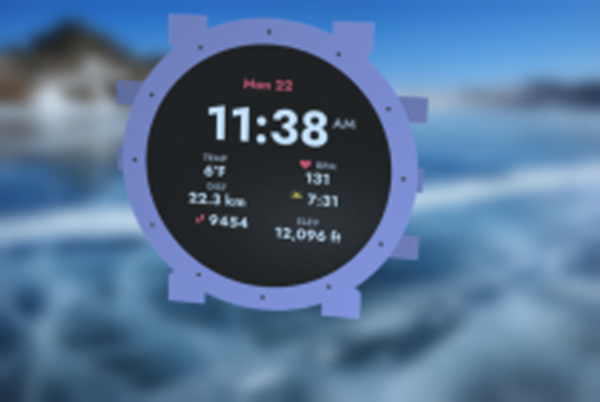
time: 11:38
